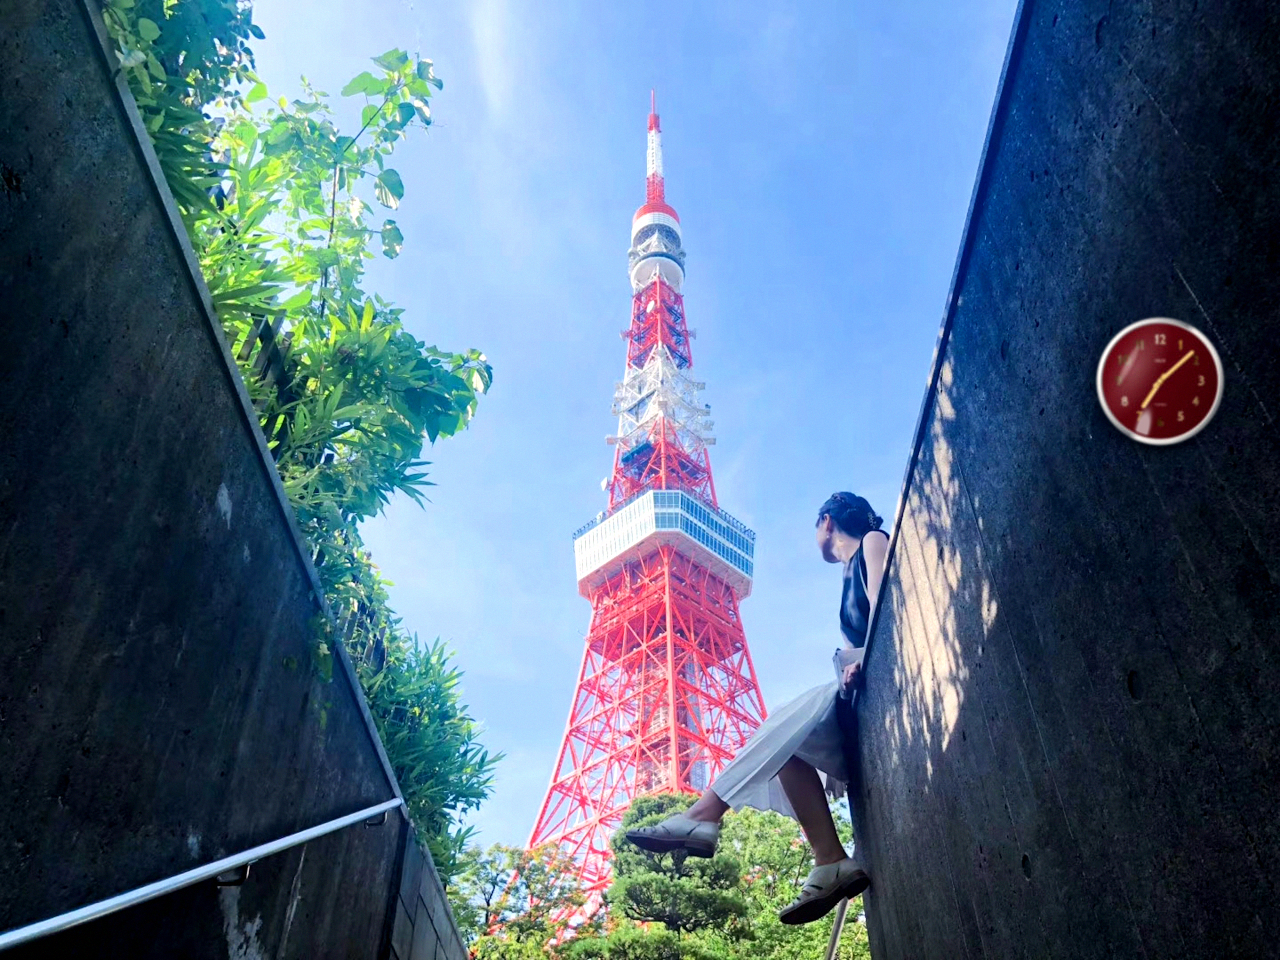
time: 7:08
